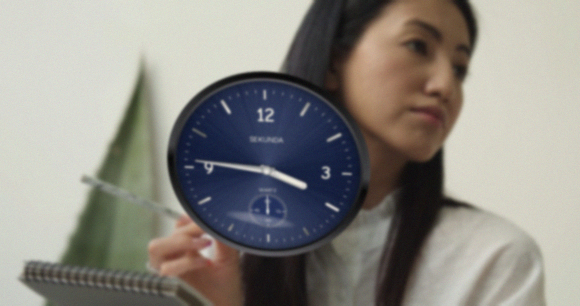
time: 3:46
